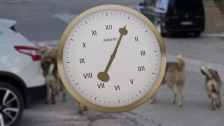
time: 7:05
